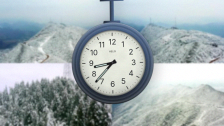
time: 8:37
